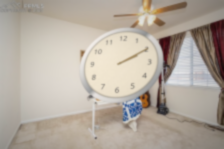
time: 2:10
